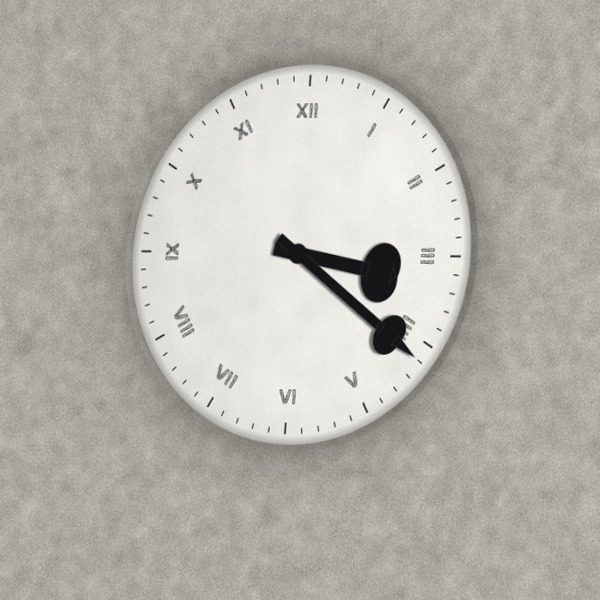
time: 3:21
